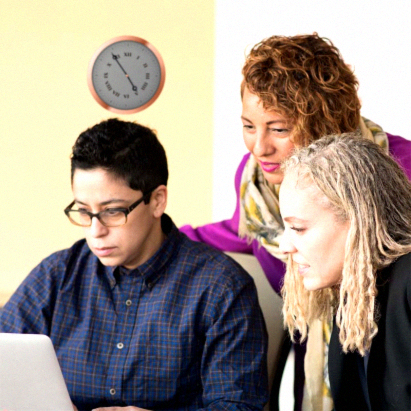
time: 4:54
